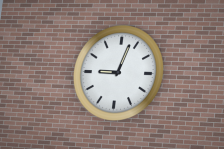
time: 9:03
